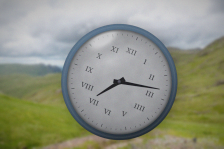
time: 7:13
